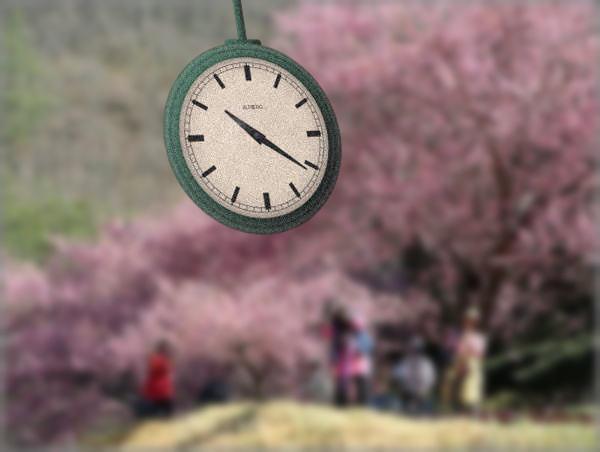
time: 10:21
